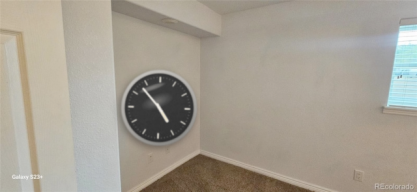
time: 4:53
